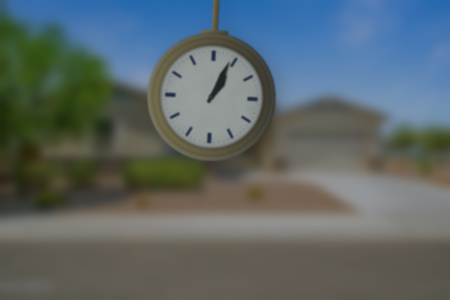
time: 1:04
